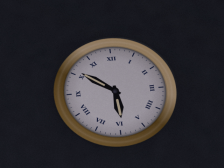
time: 5:51
